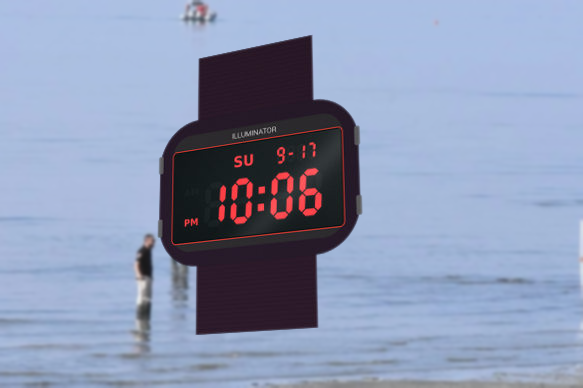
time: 10:06
